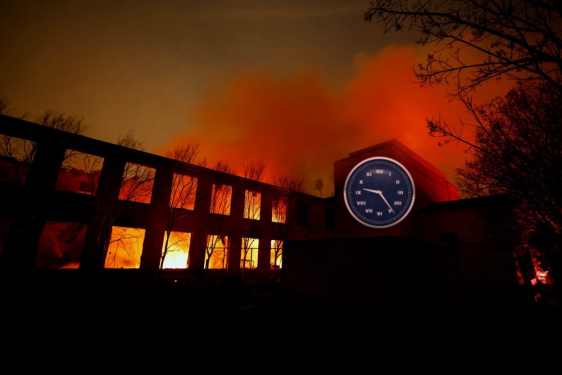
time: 9:24
